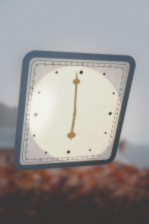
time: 5:59
